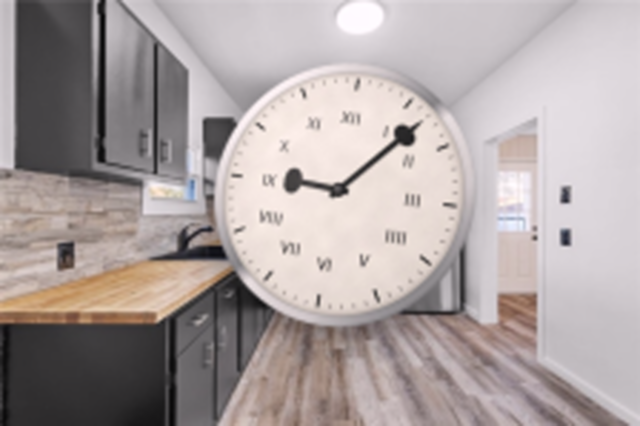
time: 9:07
